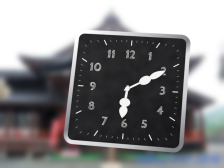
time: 6:10
